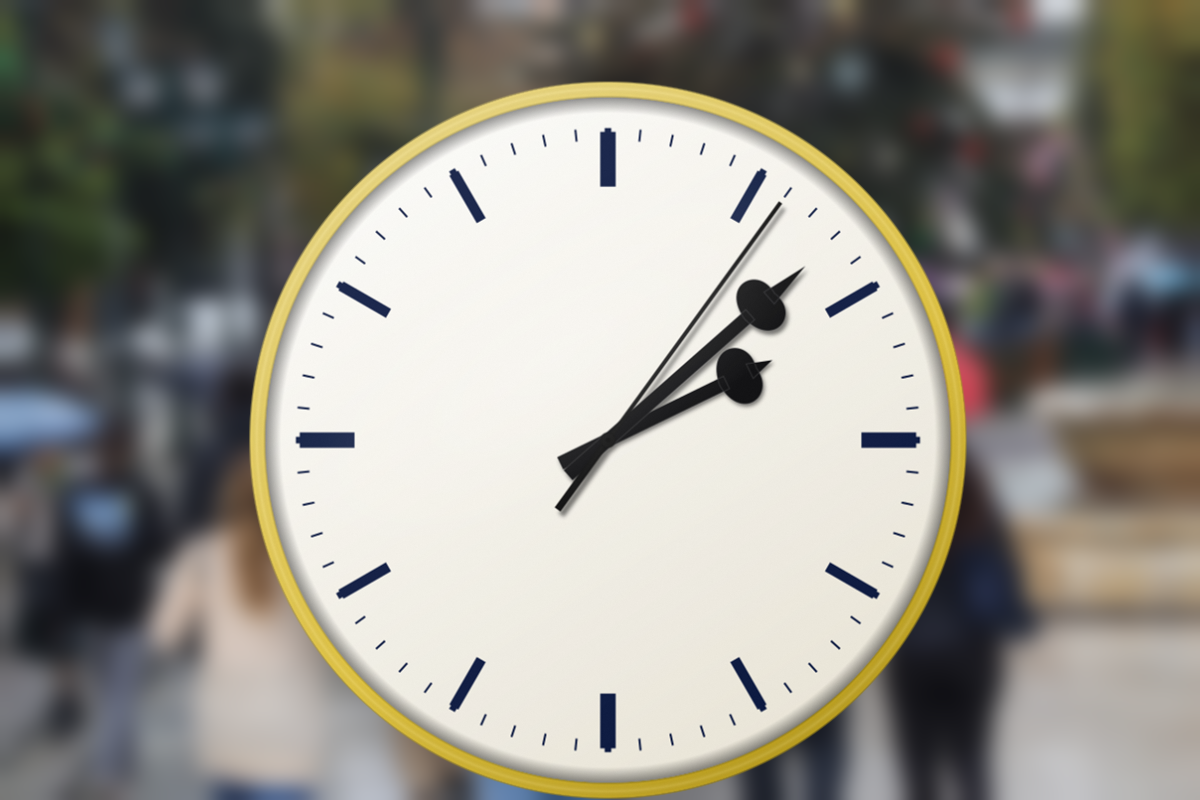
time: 2:08:06
